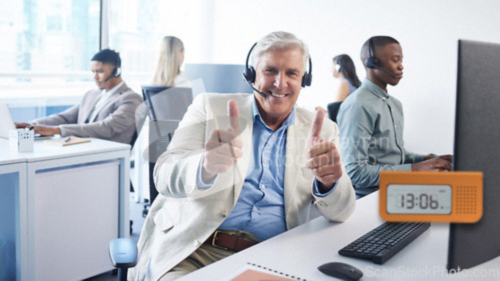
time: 13:06
